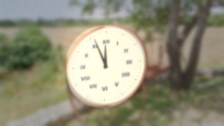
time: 11:56
